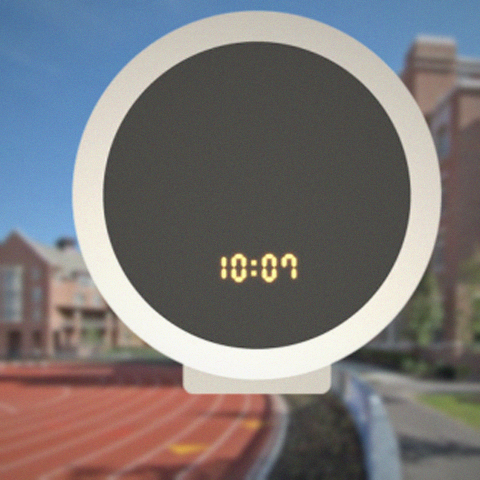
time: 10:07
